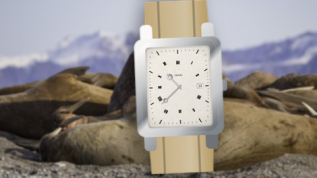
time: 10:38
